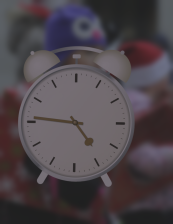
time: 4:46
